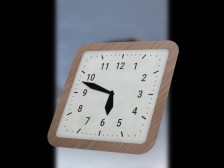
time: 5:48
